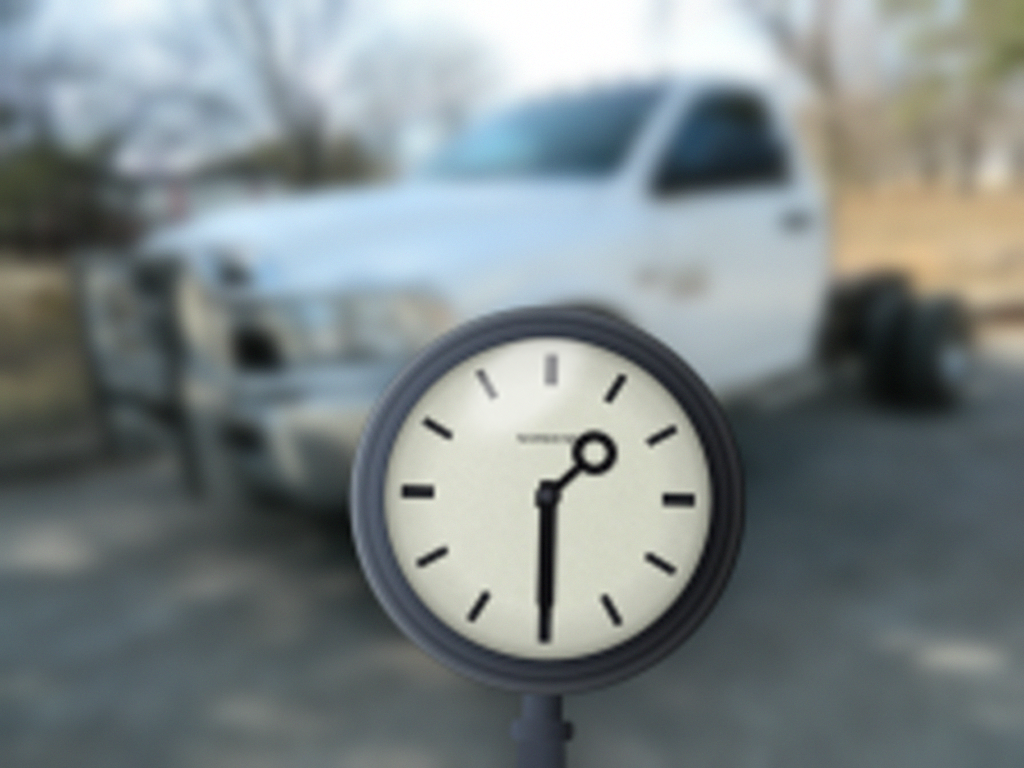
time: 1:30
